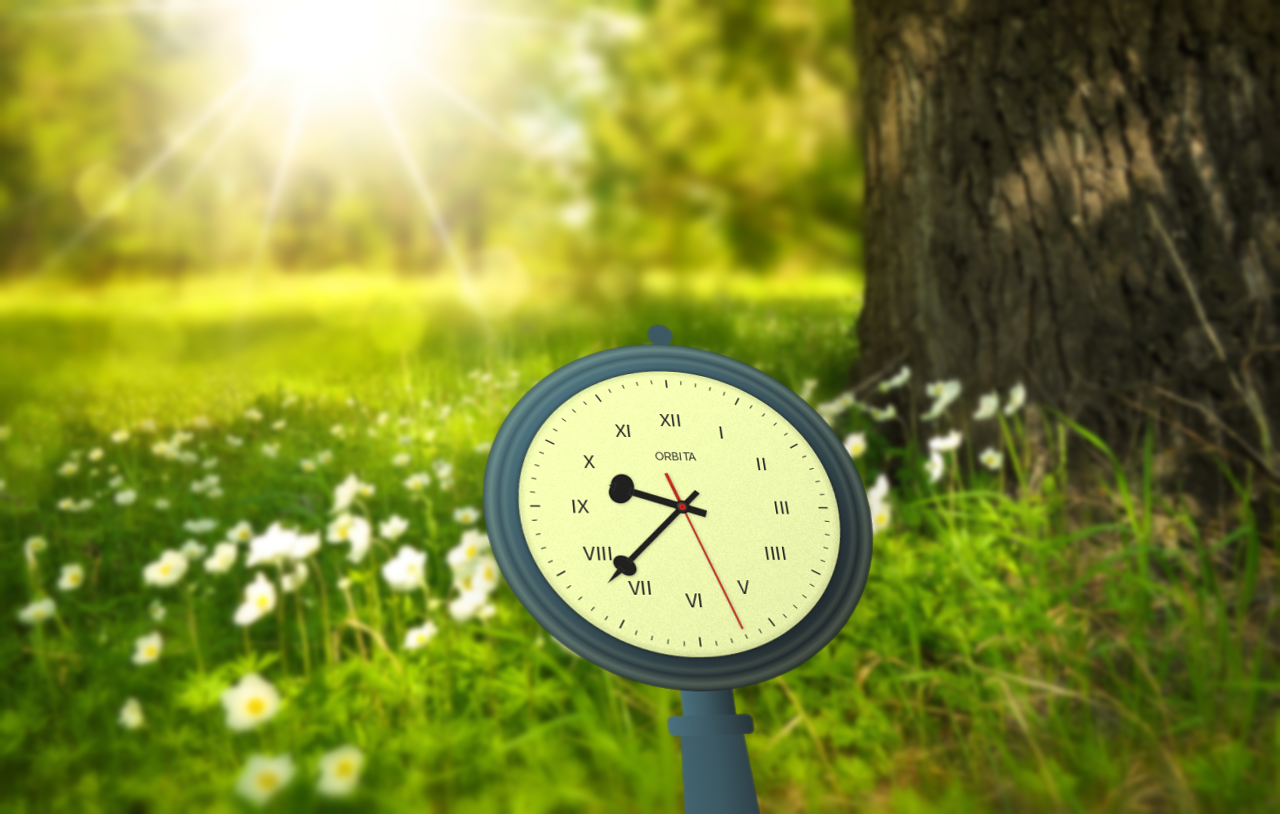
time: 9:37:27
